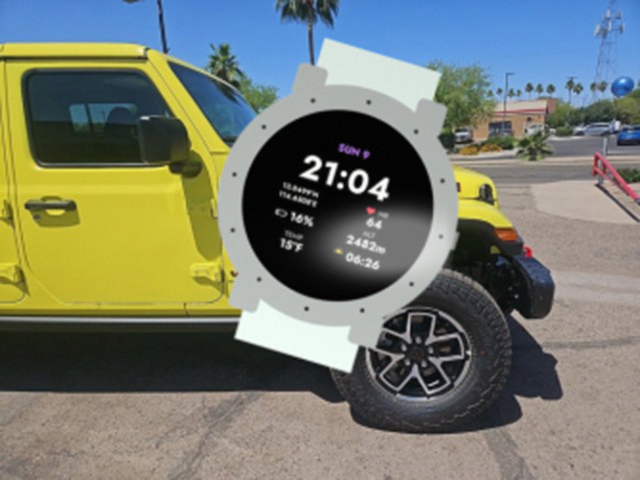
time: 21:04
